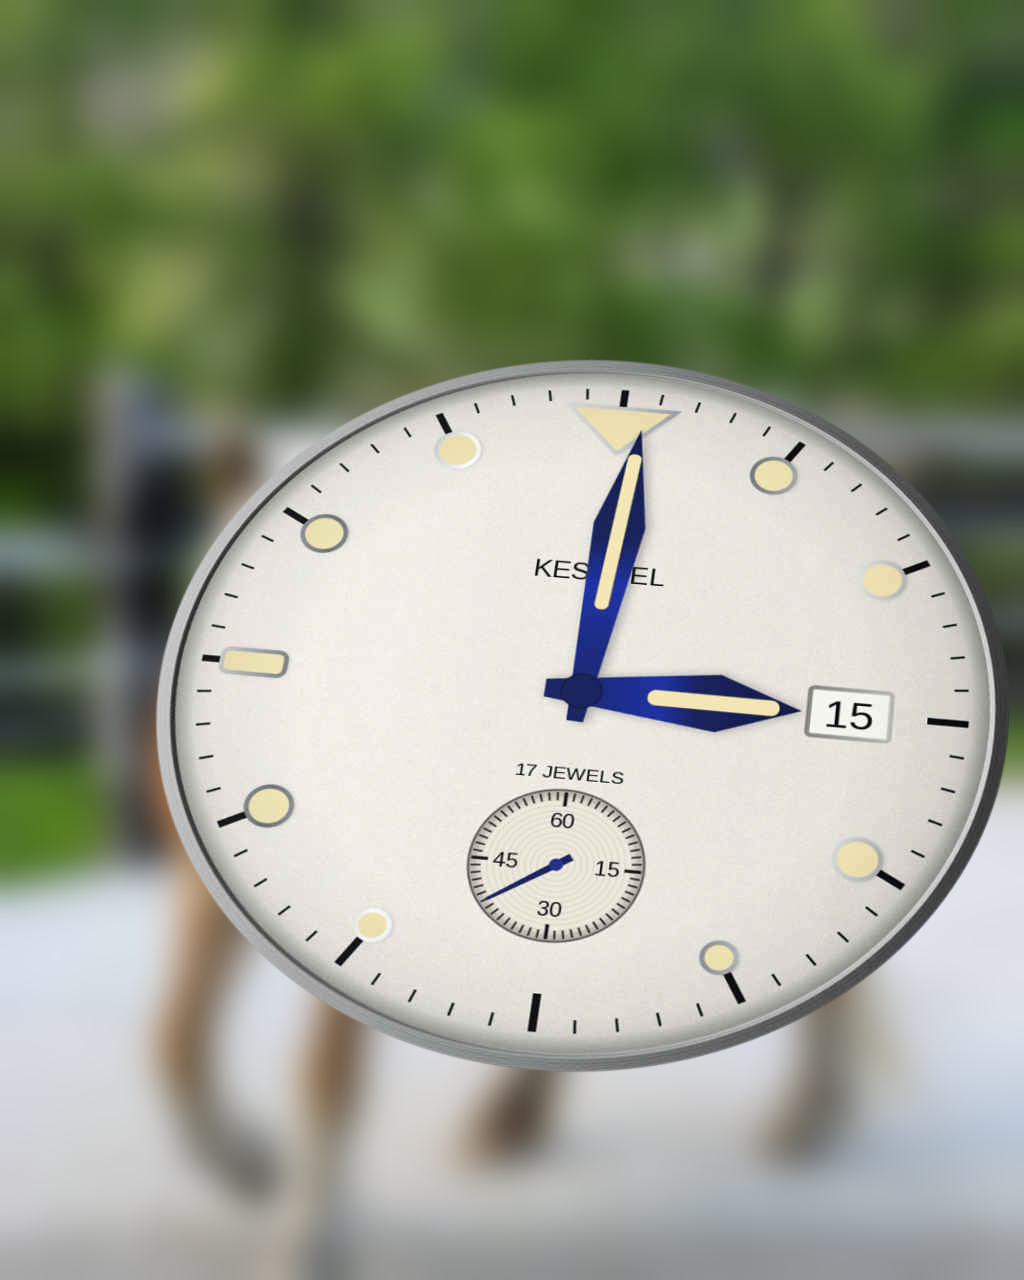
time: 3:00:39
